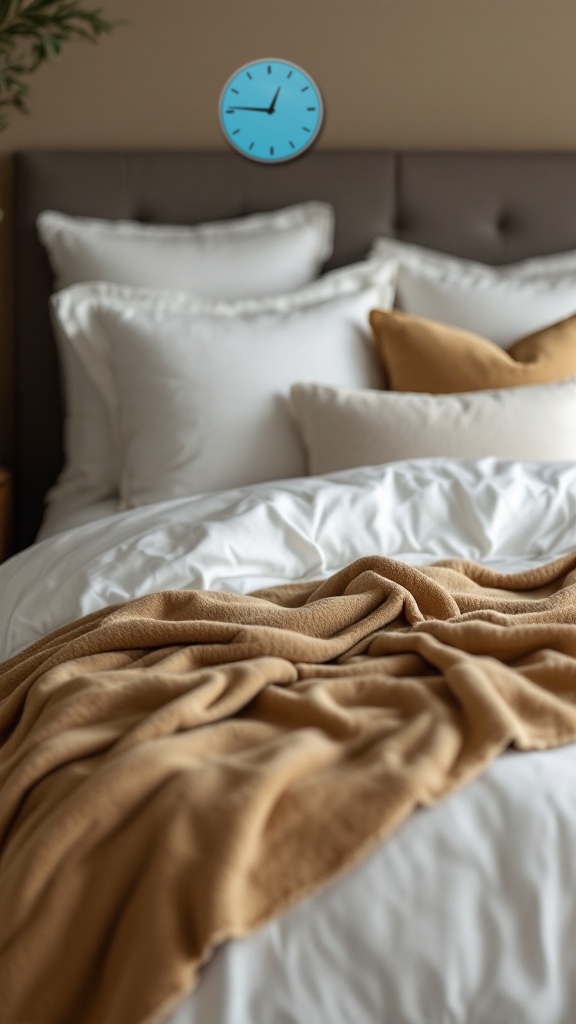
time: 12:46
